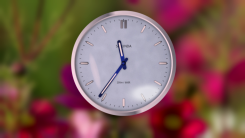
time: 11:36
